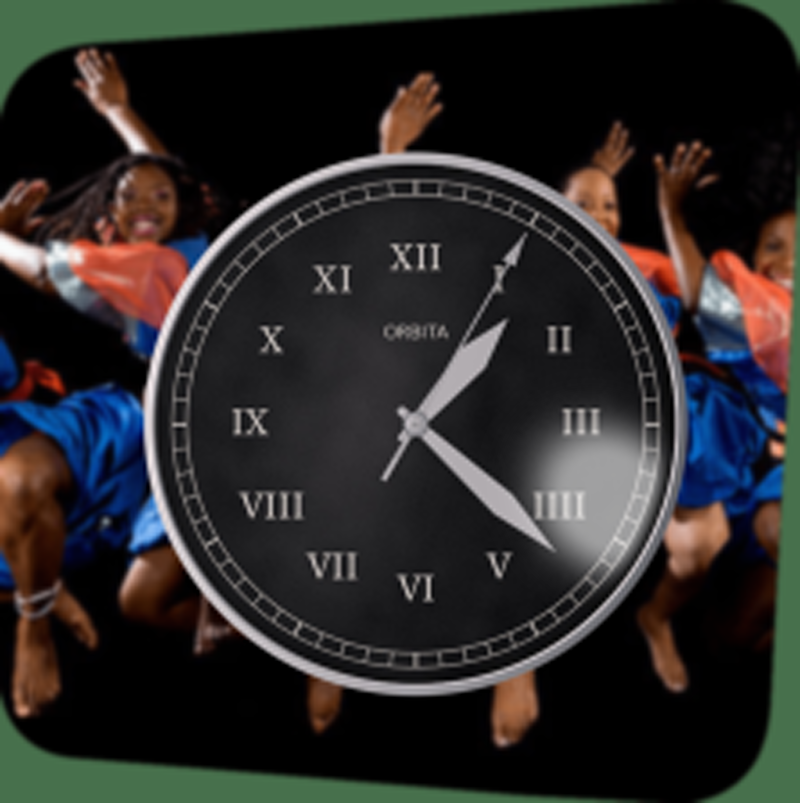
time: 1:22:05
